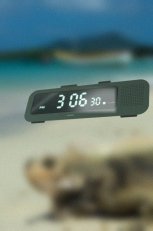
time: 3:06:30
